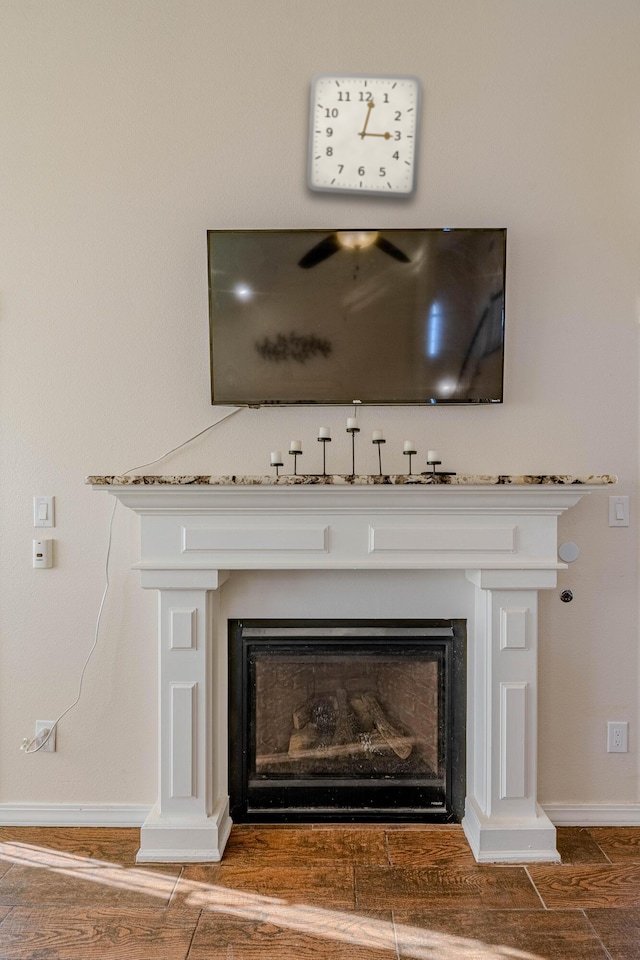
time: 3:02
